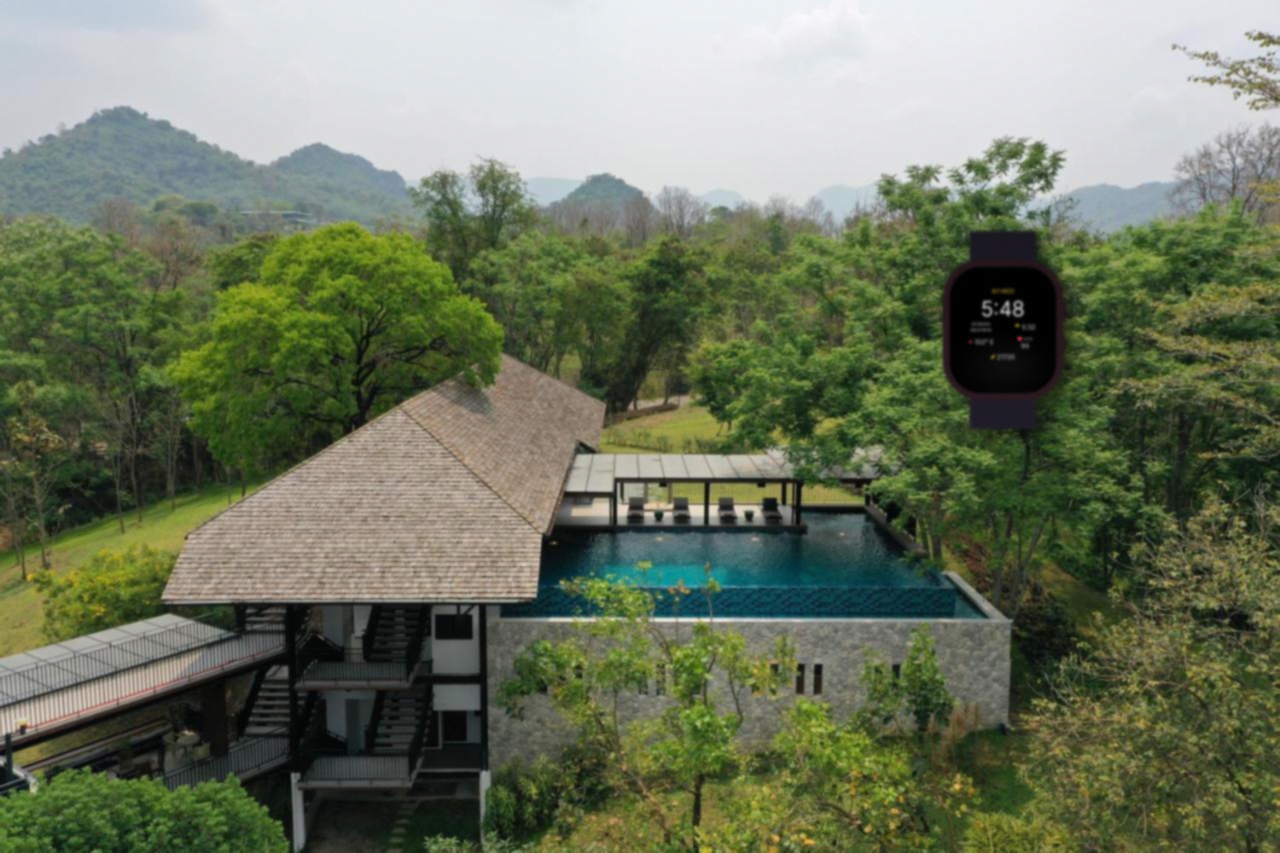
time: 5:48
